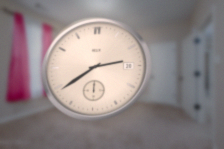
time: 2:39
